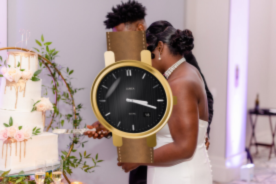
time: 3:18
